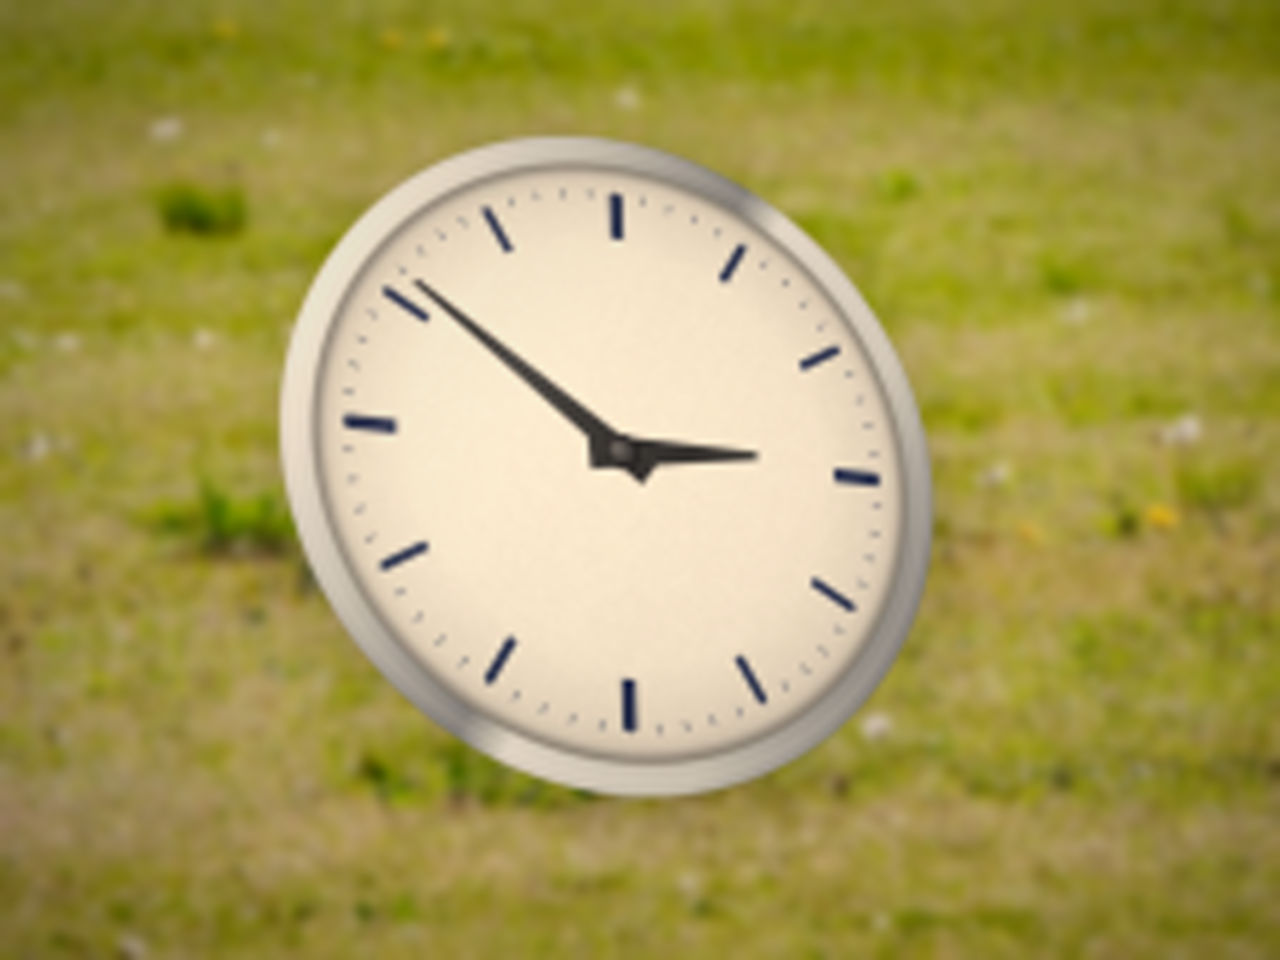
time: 2:51
